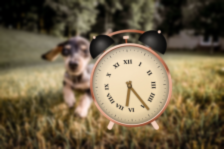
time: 6:24
